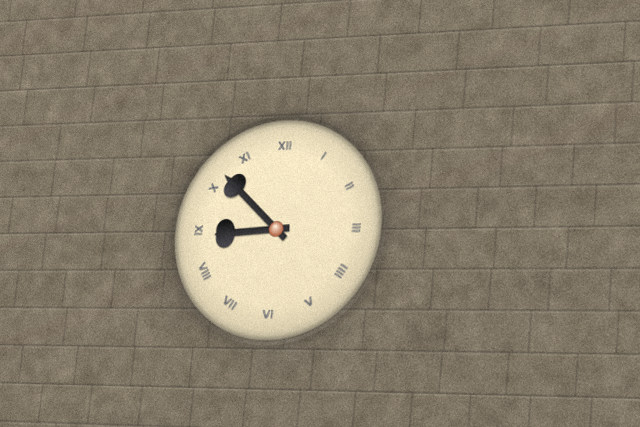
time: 8:52
